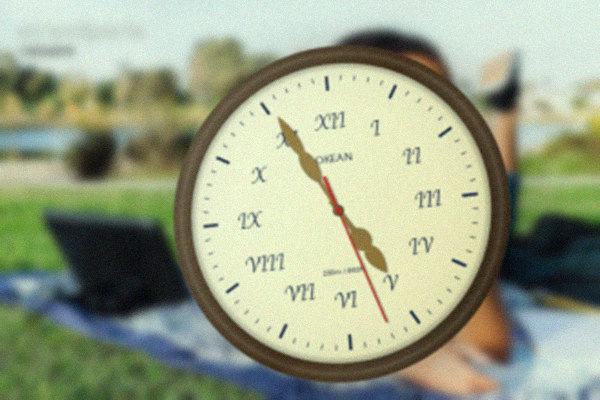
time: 4:55:27
